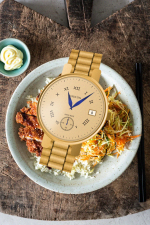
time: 11:07
